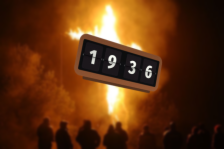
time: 19:36
